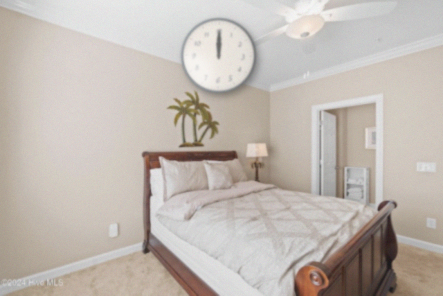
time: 12:00
